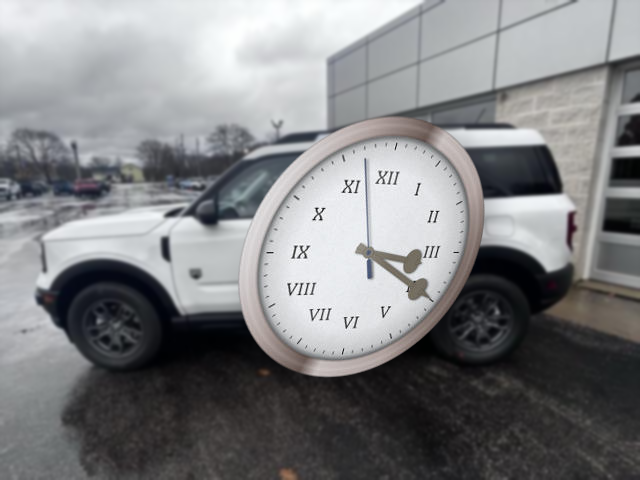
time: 3:19:57
